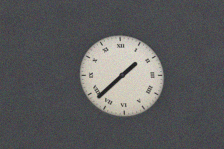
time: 1:38
